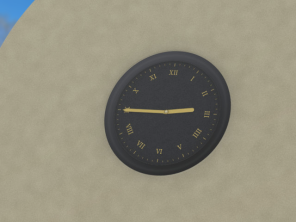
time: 2:45
